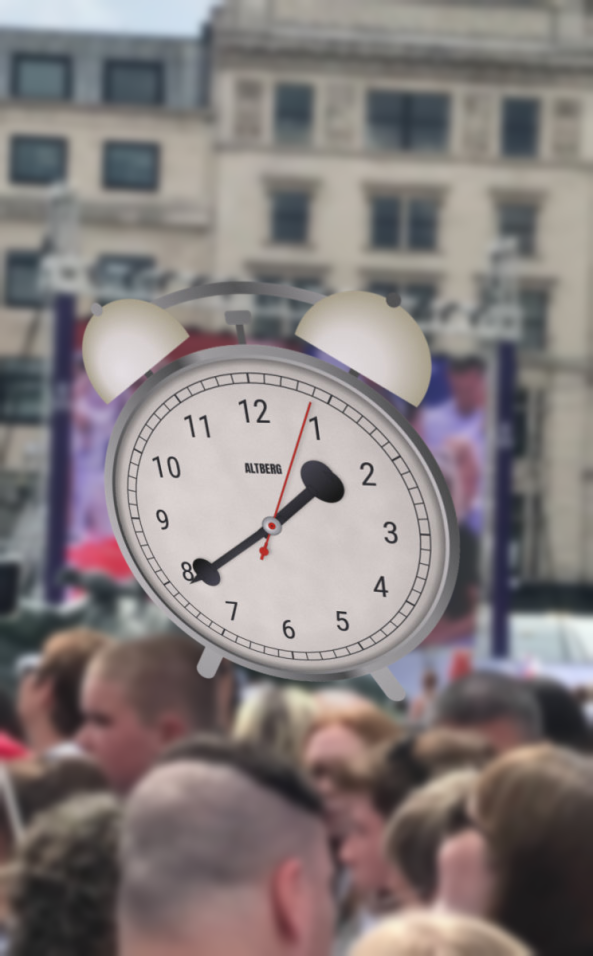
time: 1:39:04
